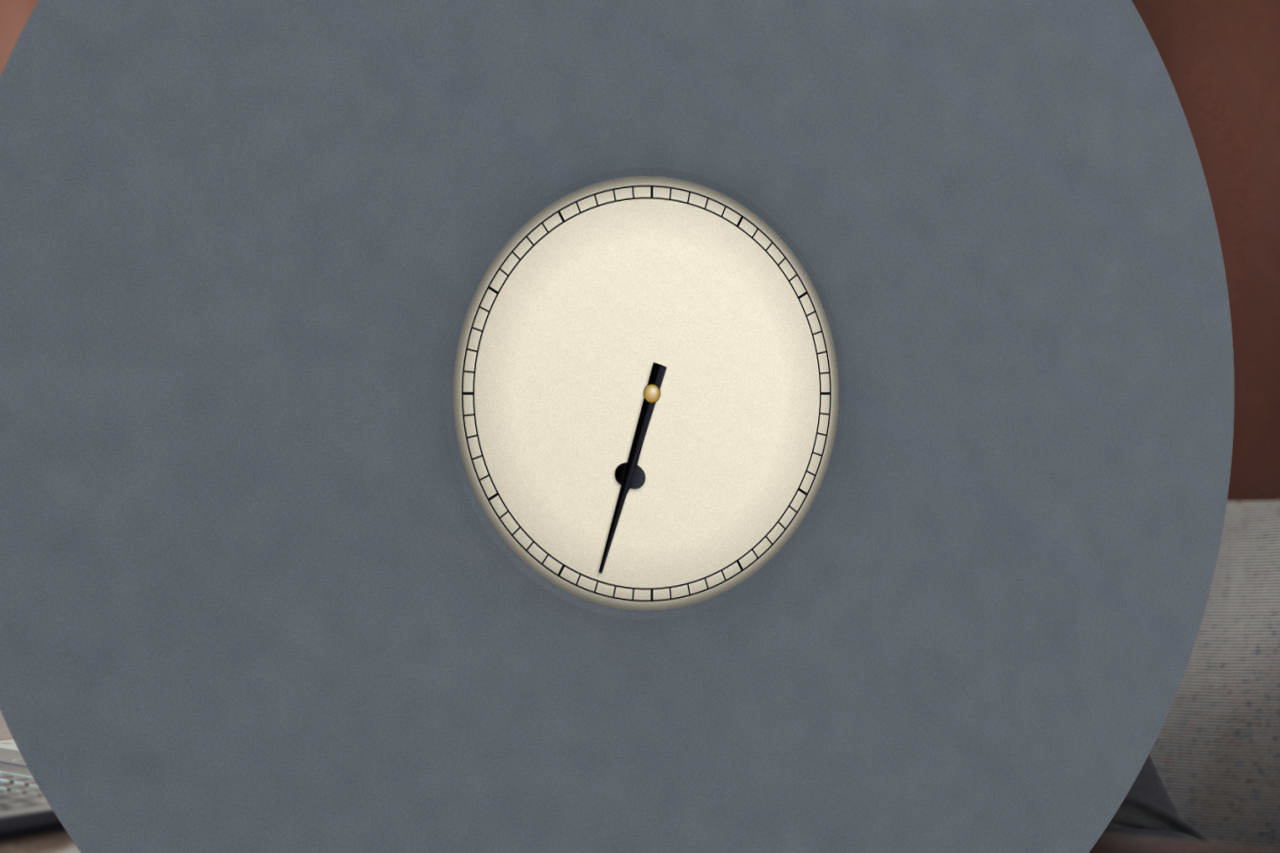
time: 6:33
